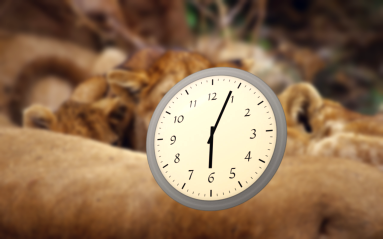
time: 6:04
